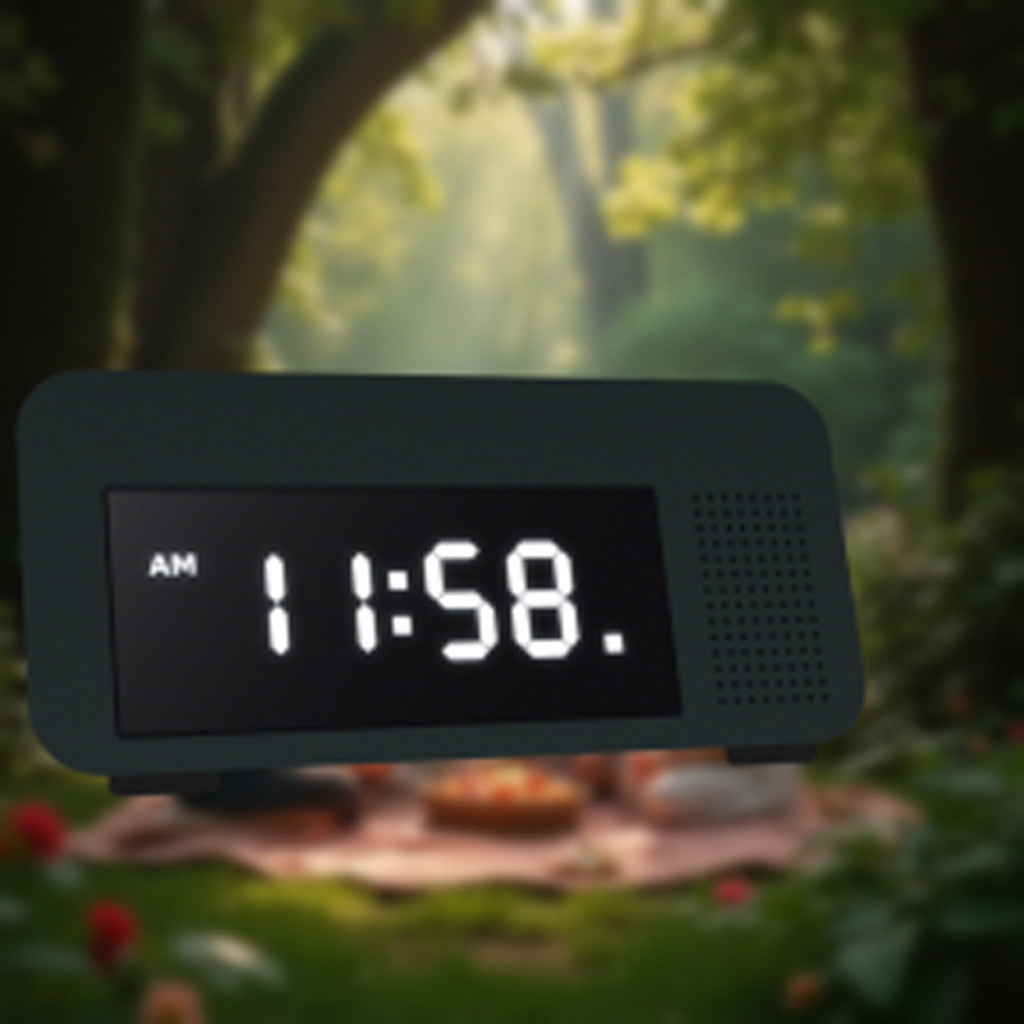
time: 11:58
